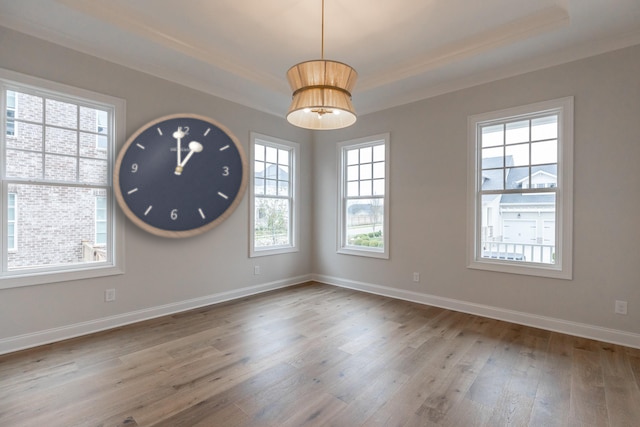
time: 12:59
